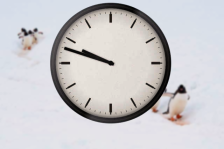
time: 9:48
